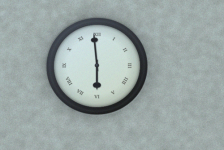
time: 5:59
